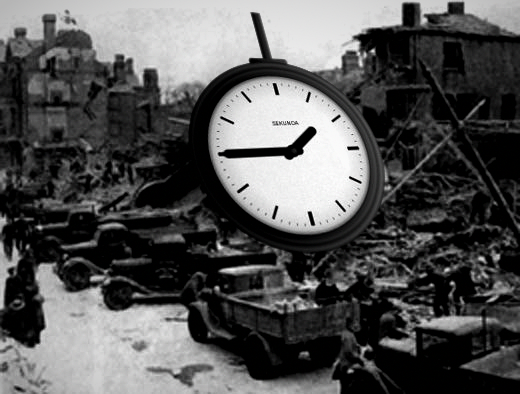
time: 1:45
